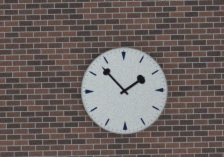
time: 1:53
